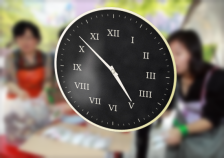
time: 4:52
